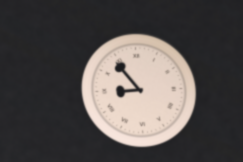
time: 8:54
